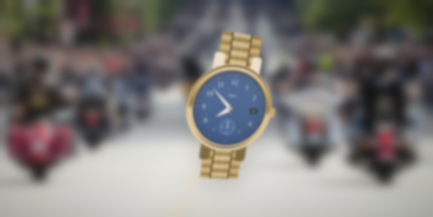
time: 7:52
